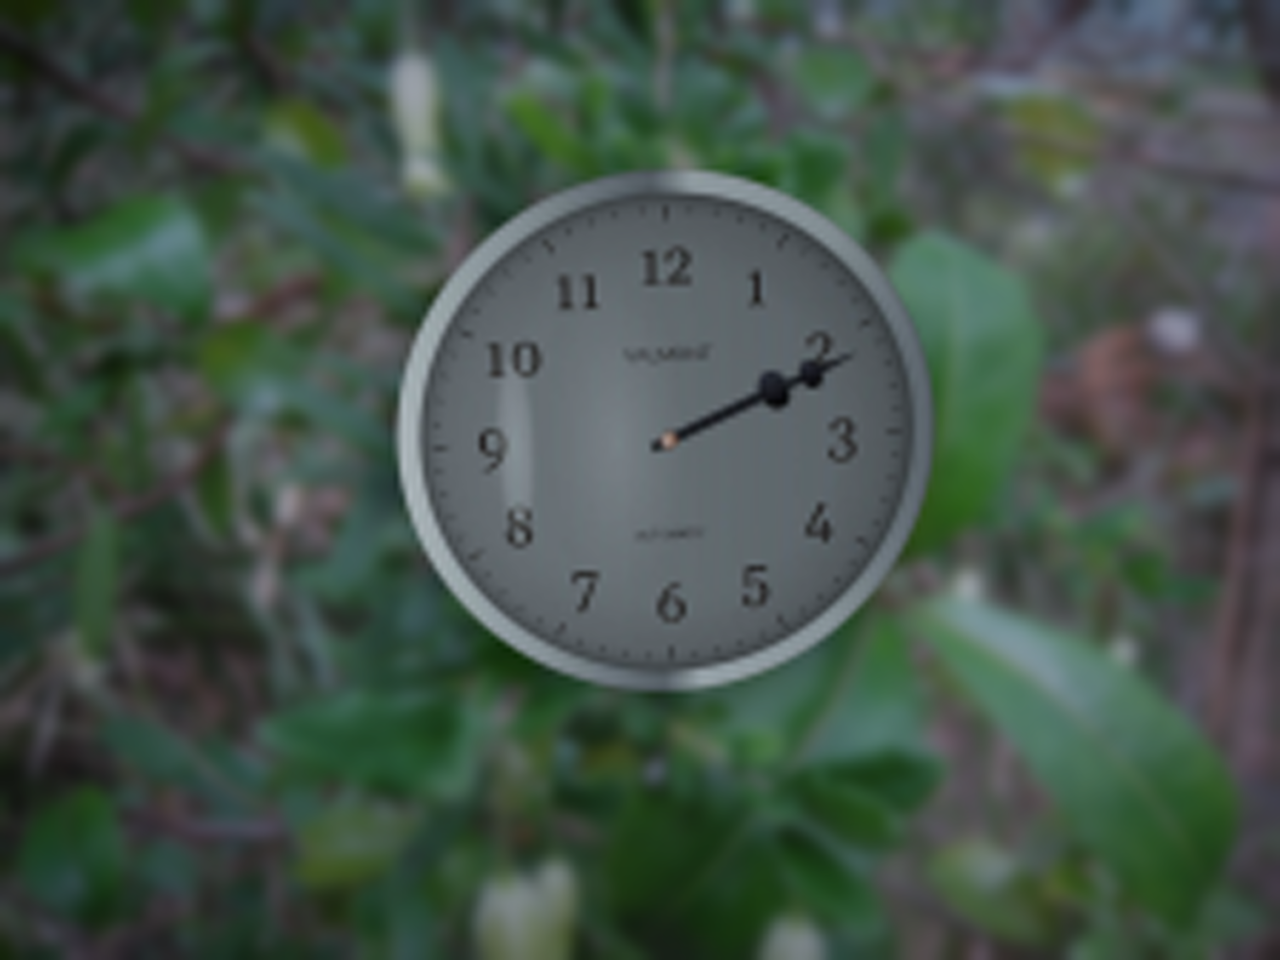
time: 2:11
